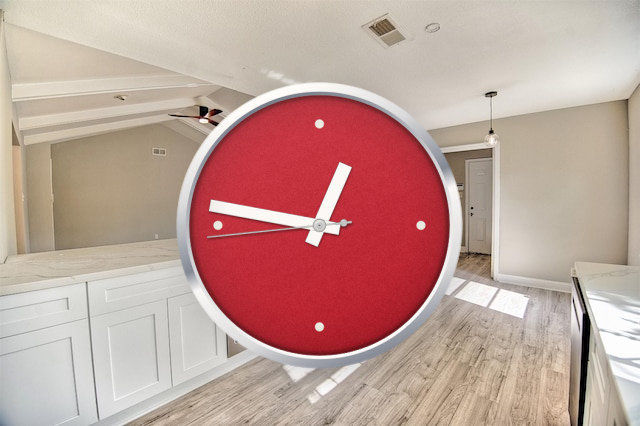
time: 12:46:44
